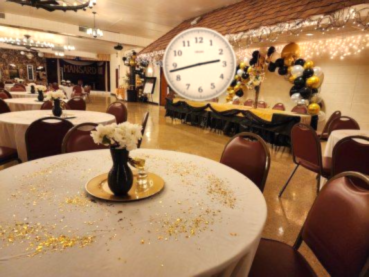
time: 2:43
